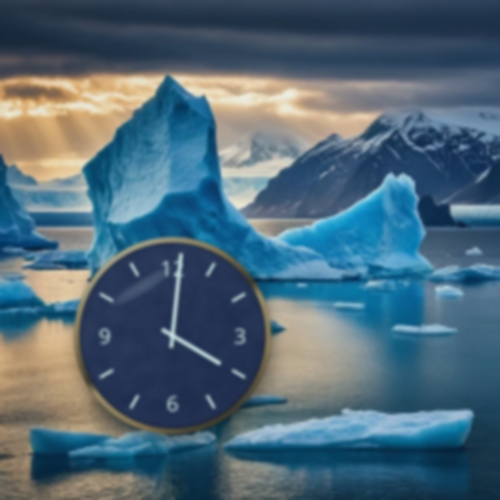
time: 4:01
